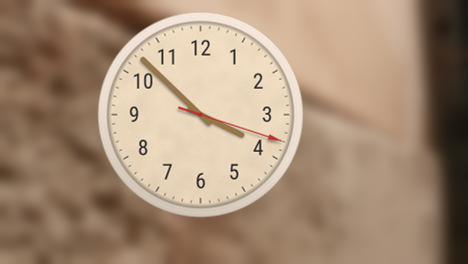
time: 3:52:18
